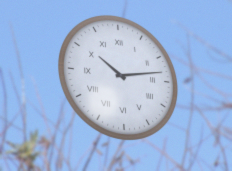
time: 10:13
